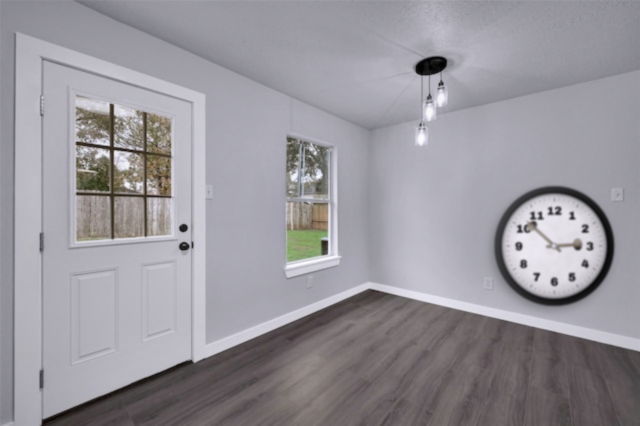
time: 2:52
